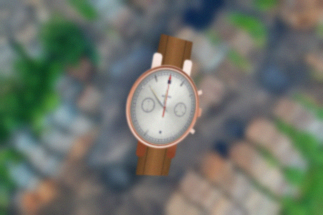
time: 11:52
